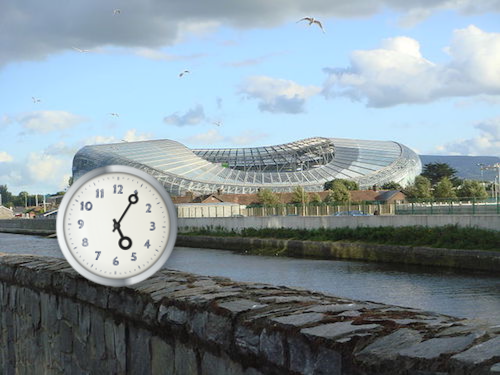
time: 5:05
